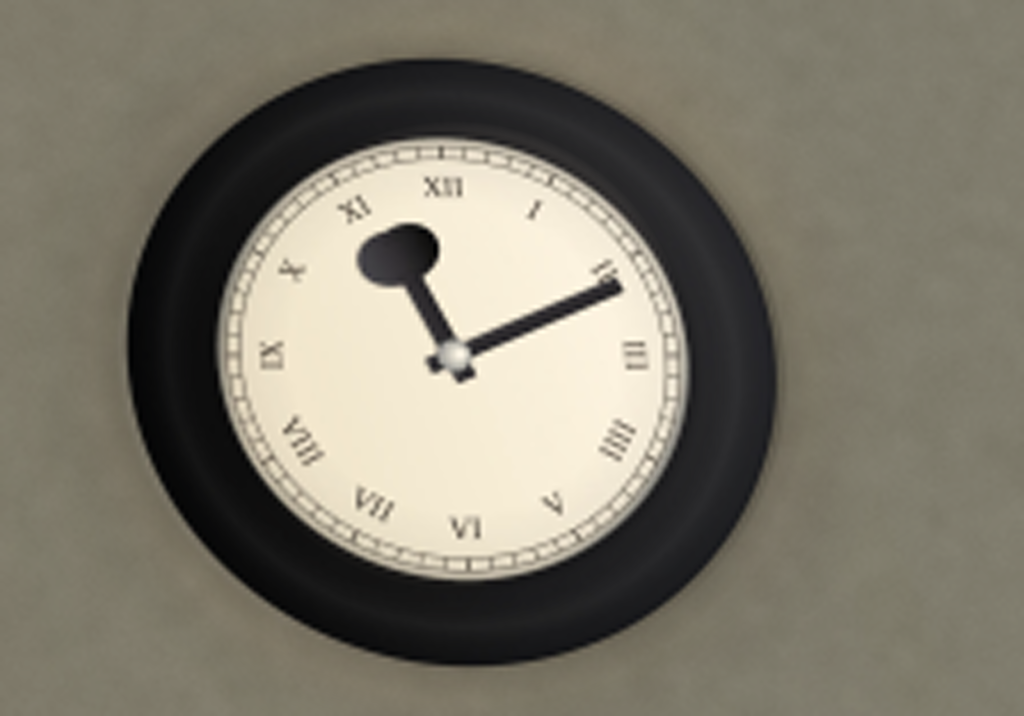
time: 11:11
